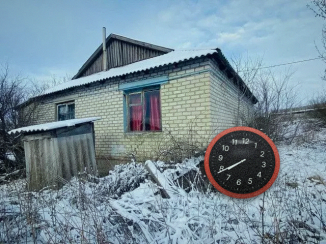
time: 7:39
